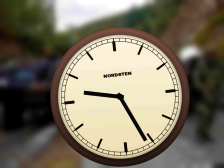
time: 9:26
